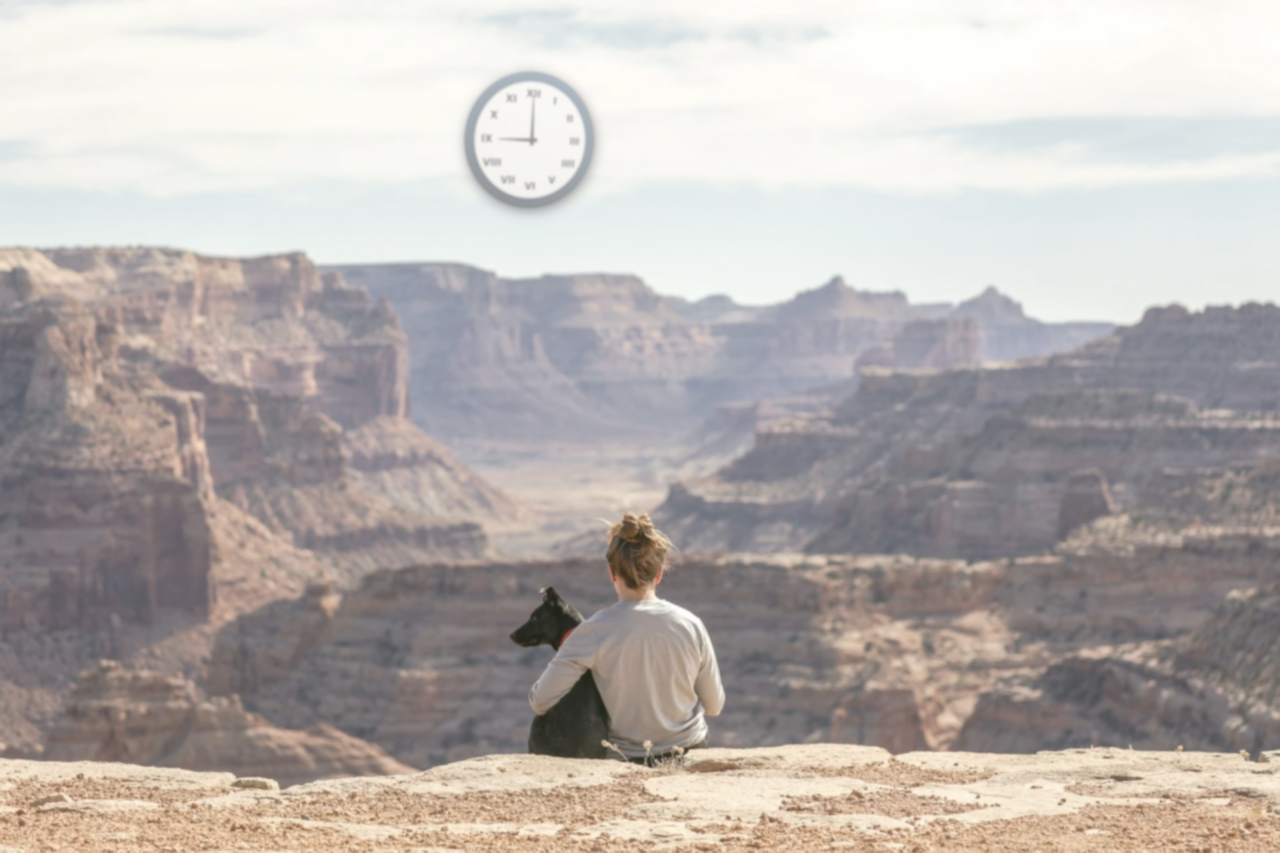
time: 9:00
